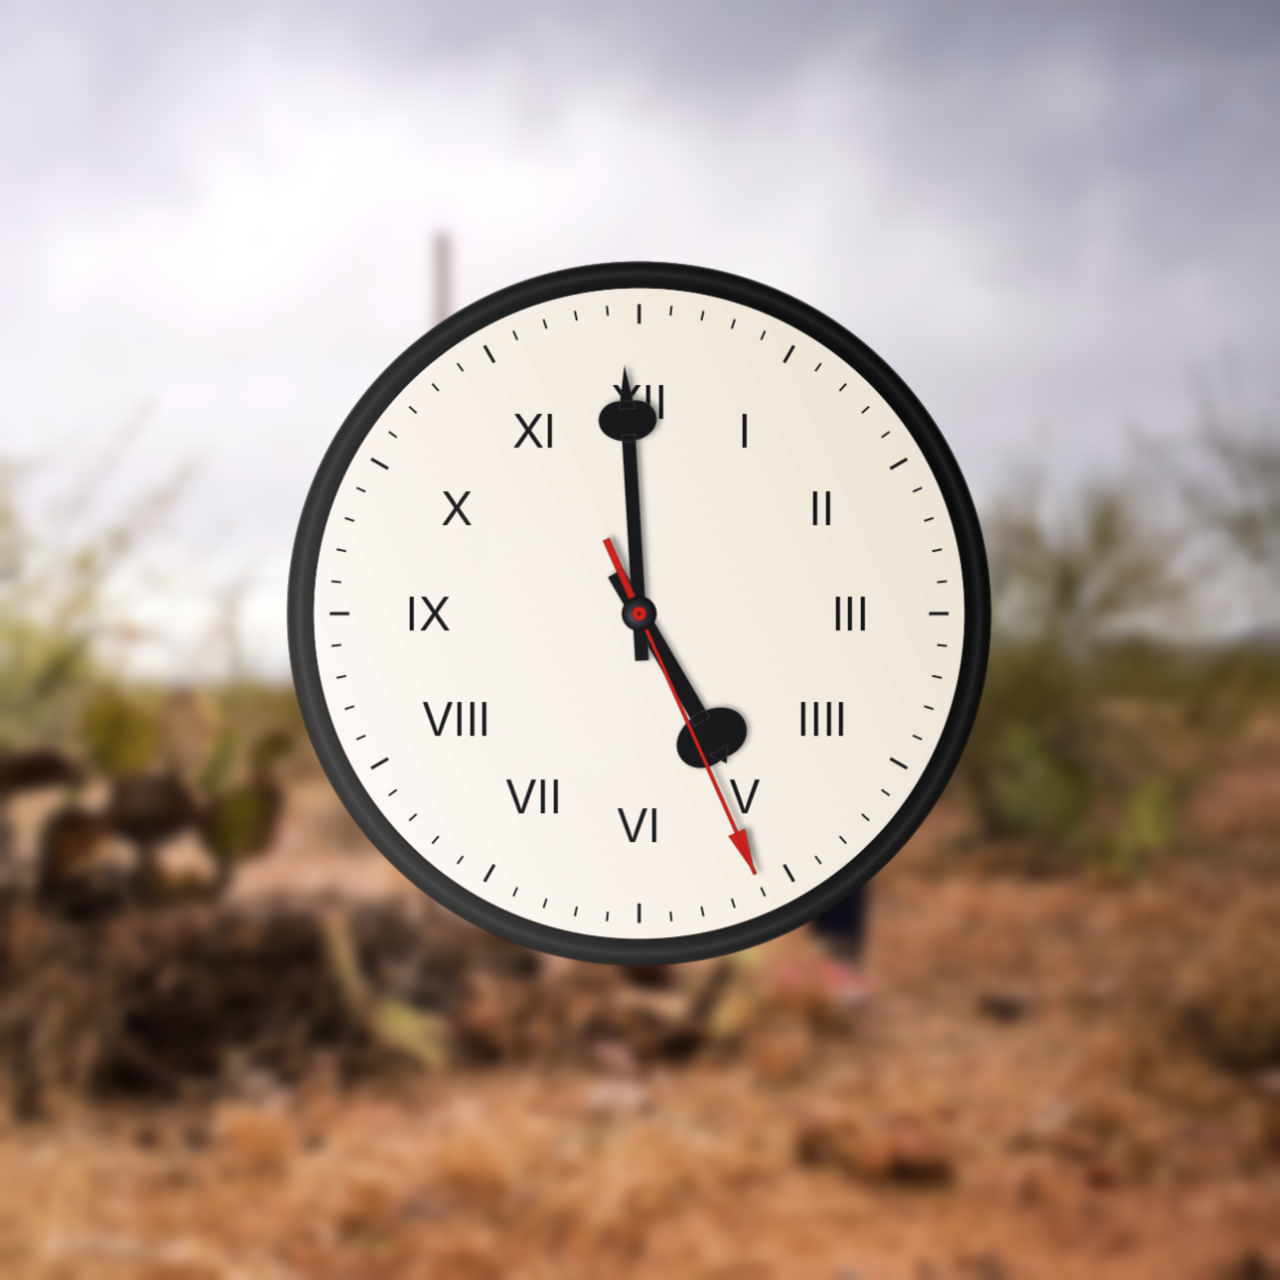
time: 4:59:26
